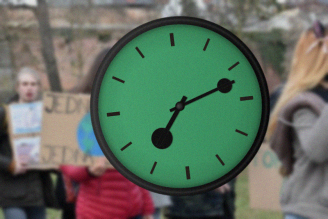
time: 7:12
